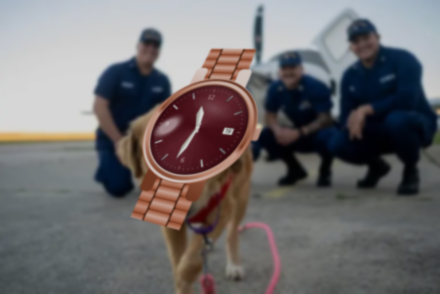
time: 11:32
